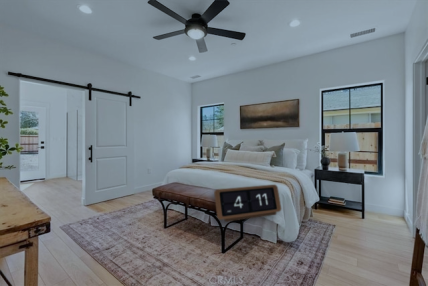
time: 4:11
